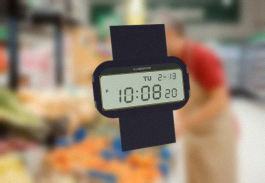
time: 10:08:20
